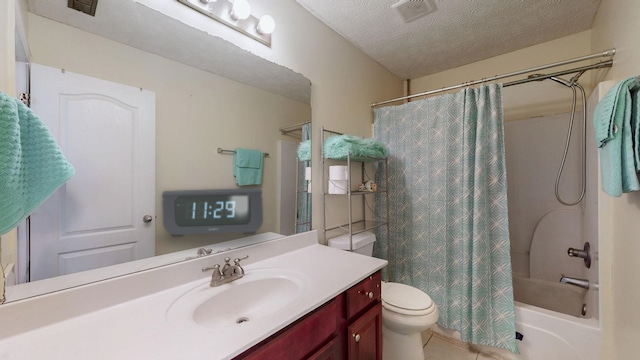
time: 11:29
